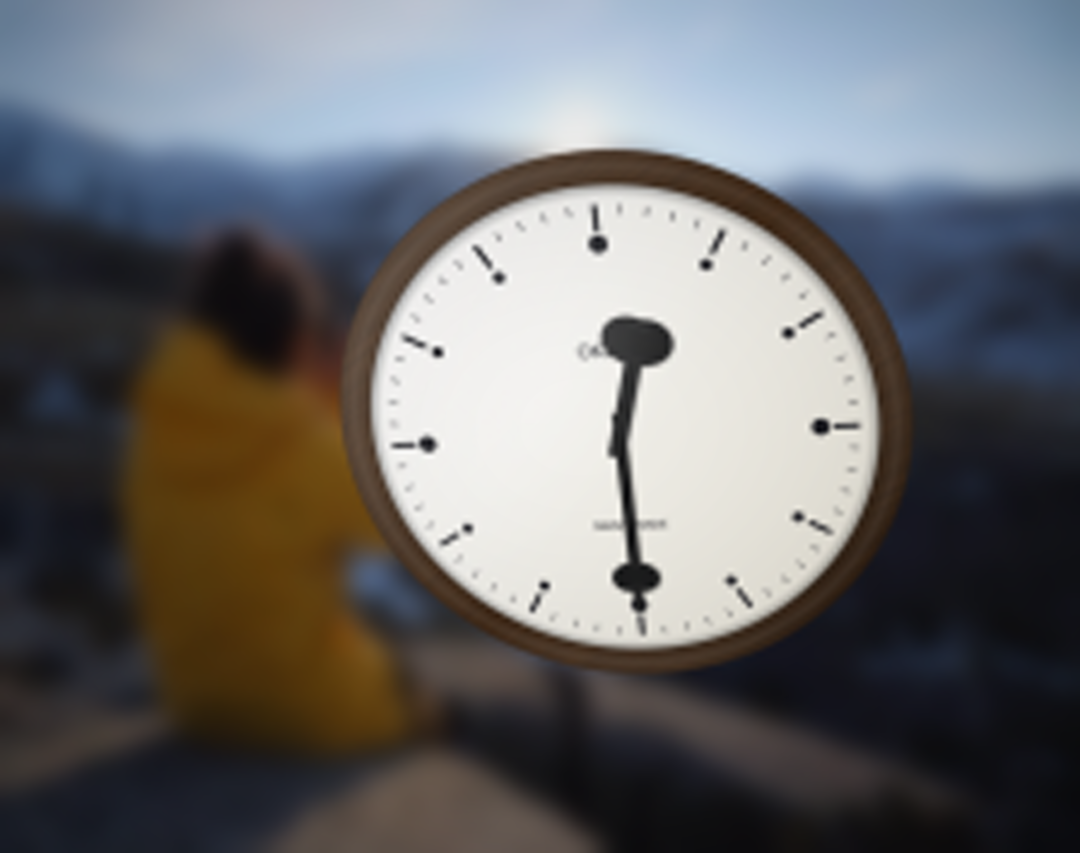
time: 12:30
